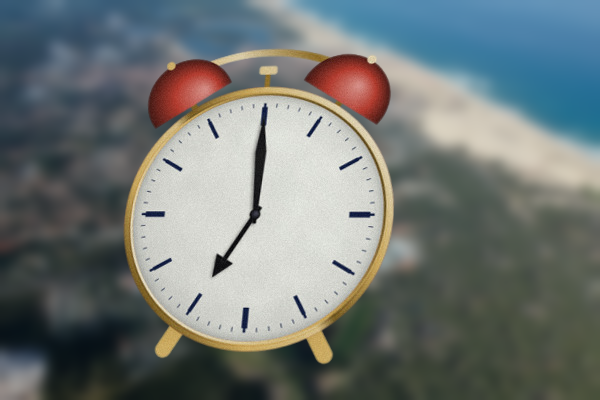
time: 7:00
